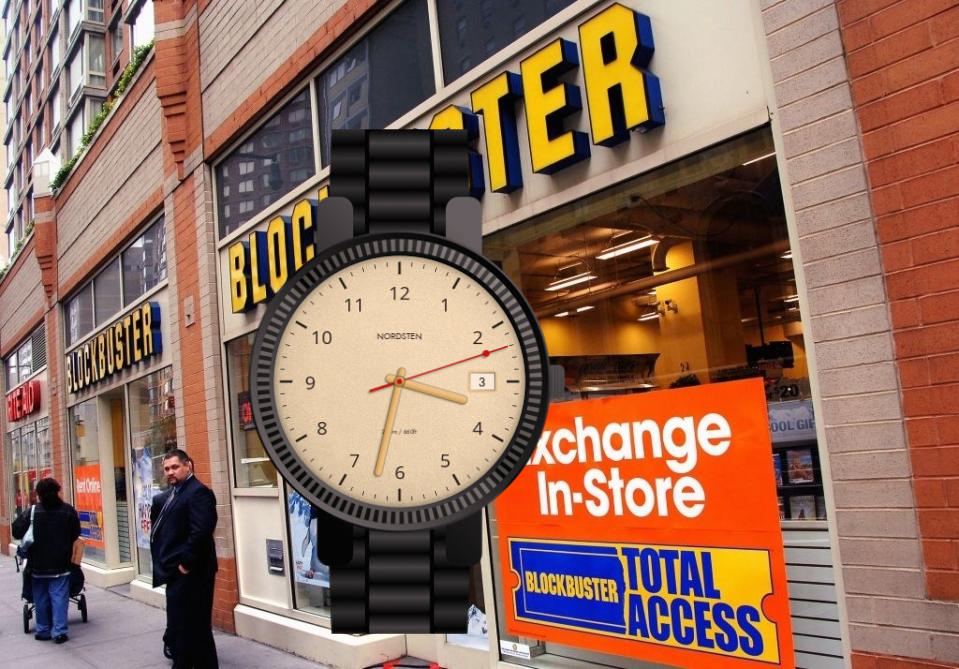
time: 3:32:12
